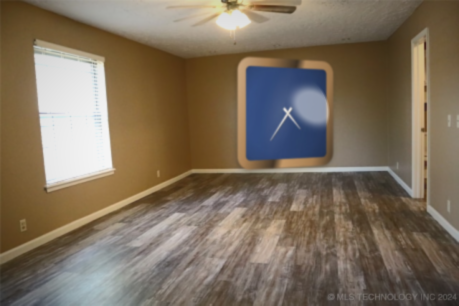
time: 4:36
